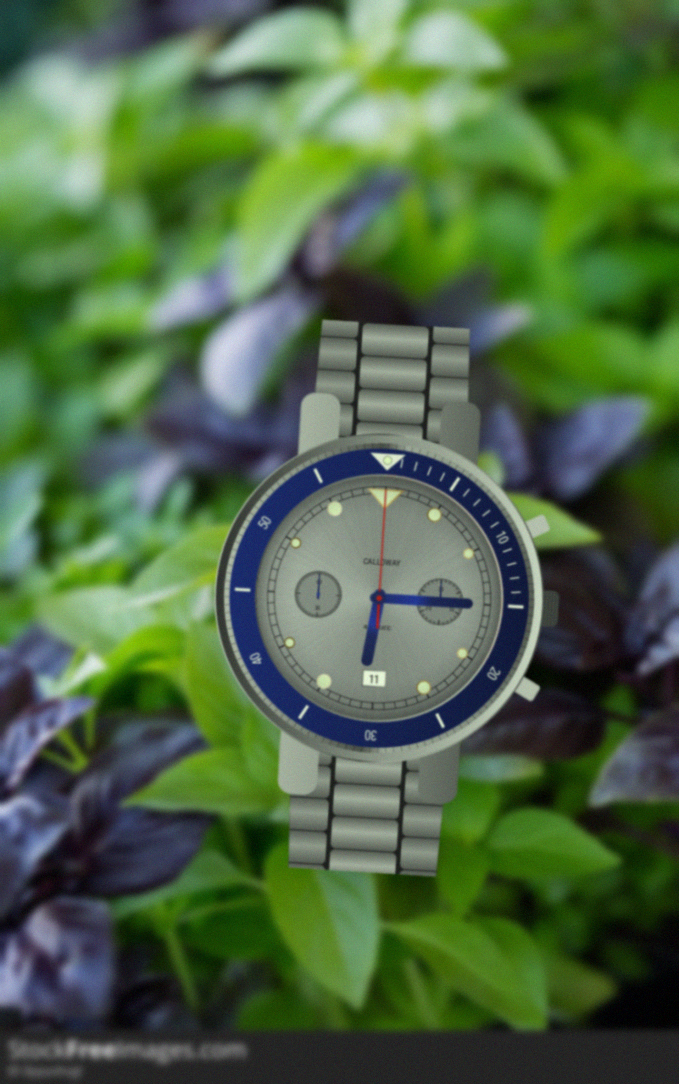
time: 6:15
